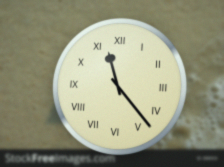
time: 11:23
